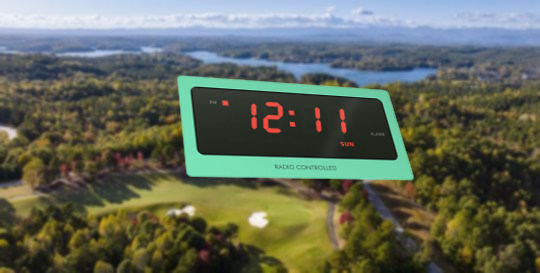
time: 12:11
